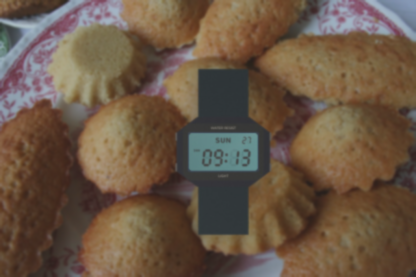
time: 9:13
